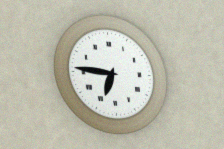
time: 6:46
